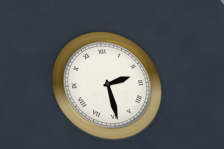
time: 2:29
